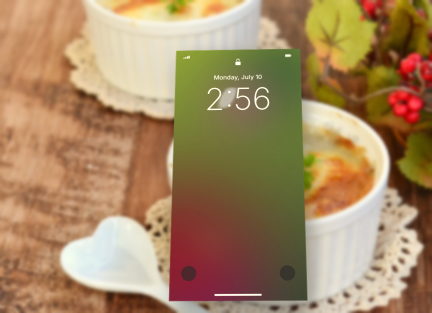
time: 2:56
